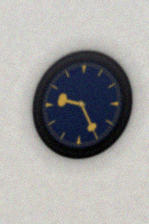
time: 9:25
